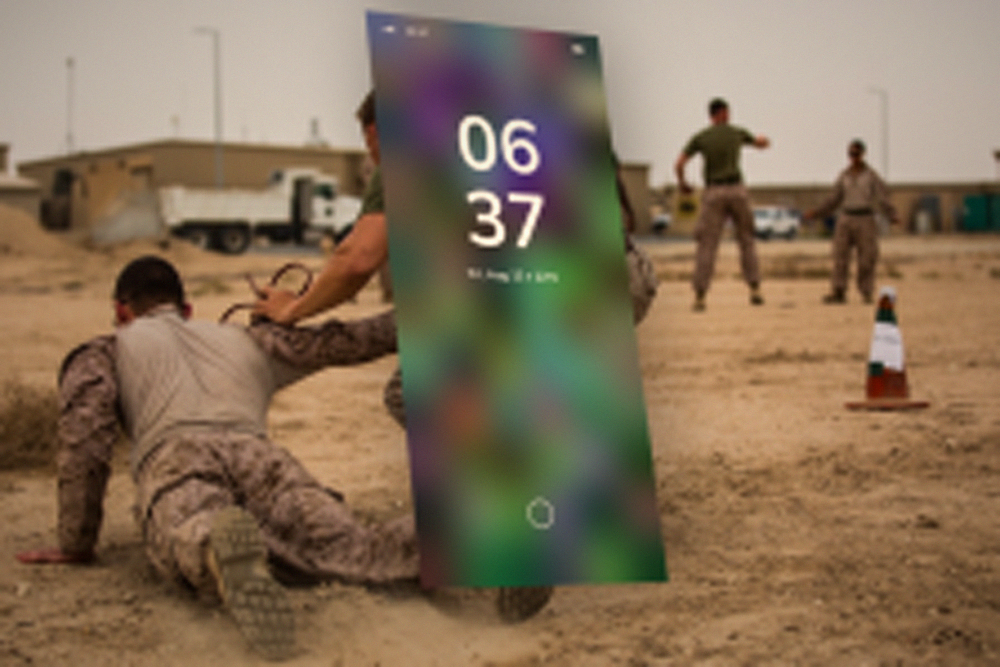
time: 6:37
